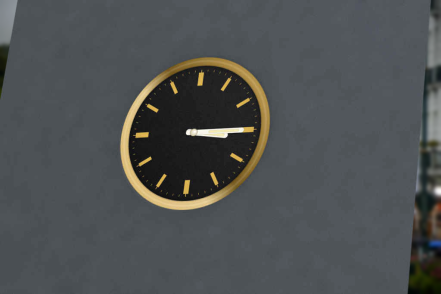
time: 3:15
